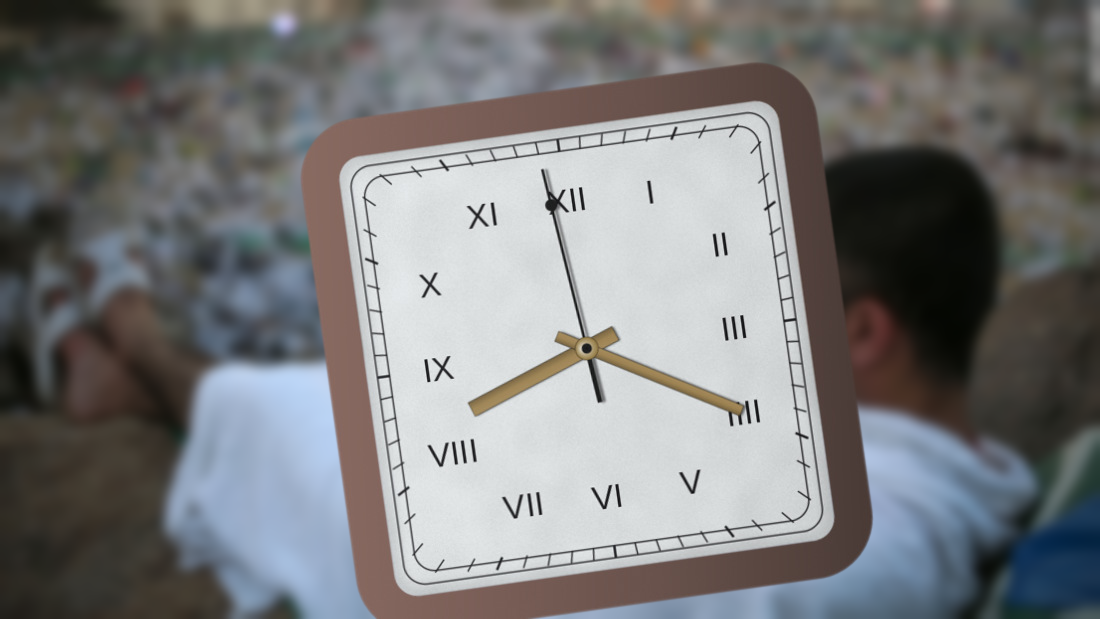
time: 8:19:59
